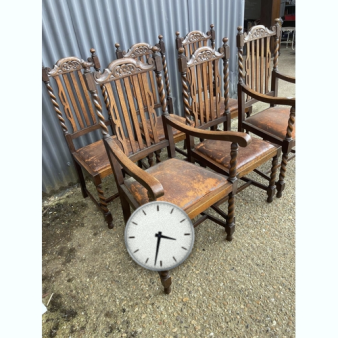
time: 3:32
